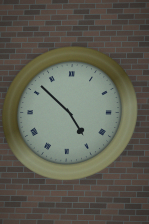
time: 4:52
